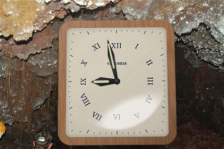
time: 8:58
